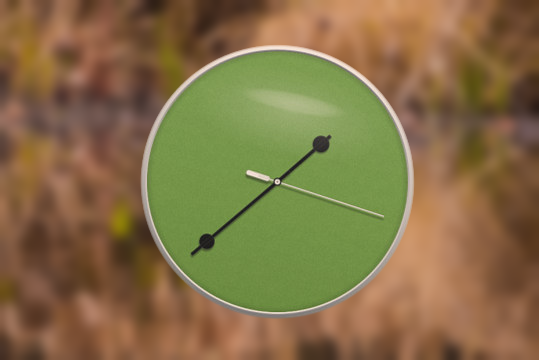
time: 1:38:18
